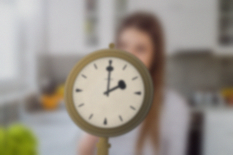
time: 2:00
